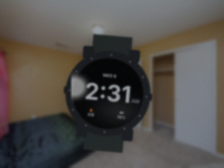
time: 2:31
